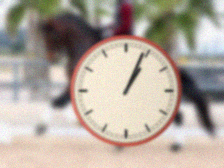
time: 1:04
